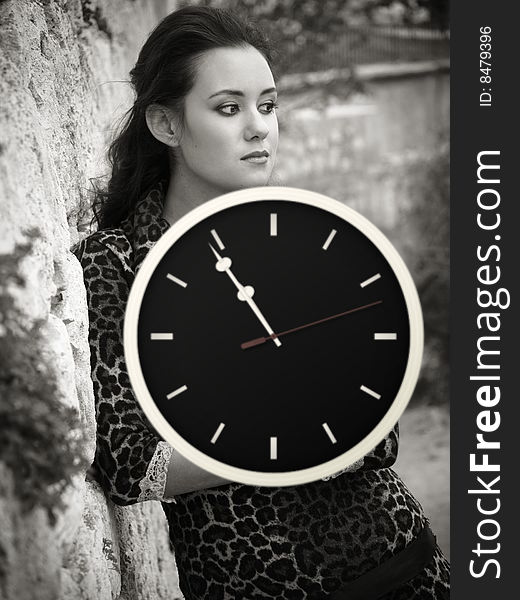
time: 10:54:12
